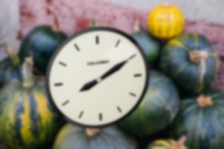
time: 8:10
